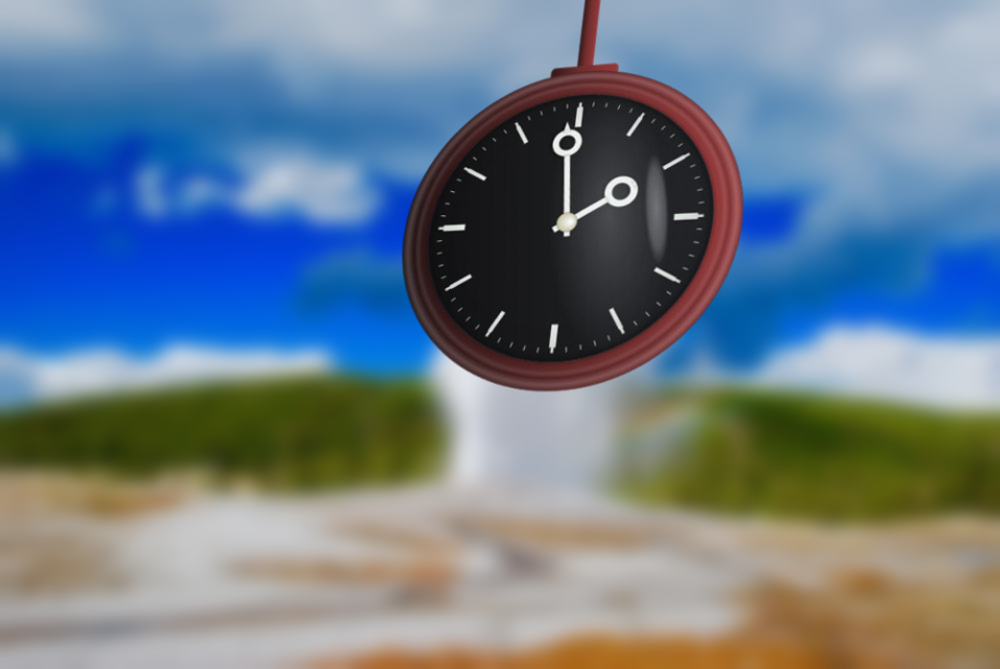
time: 1:59
